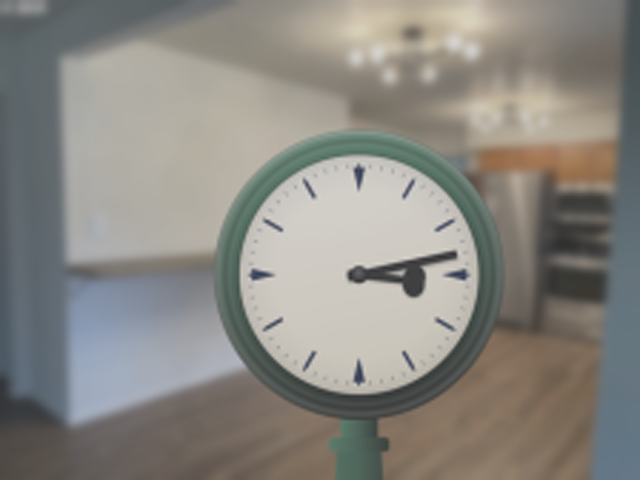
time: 3:13
